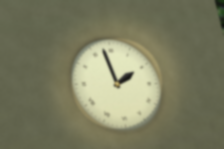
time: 1:58
